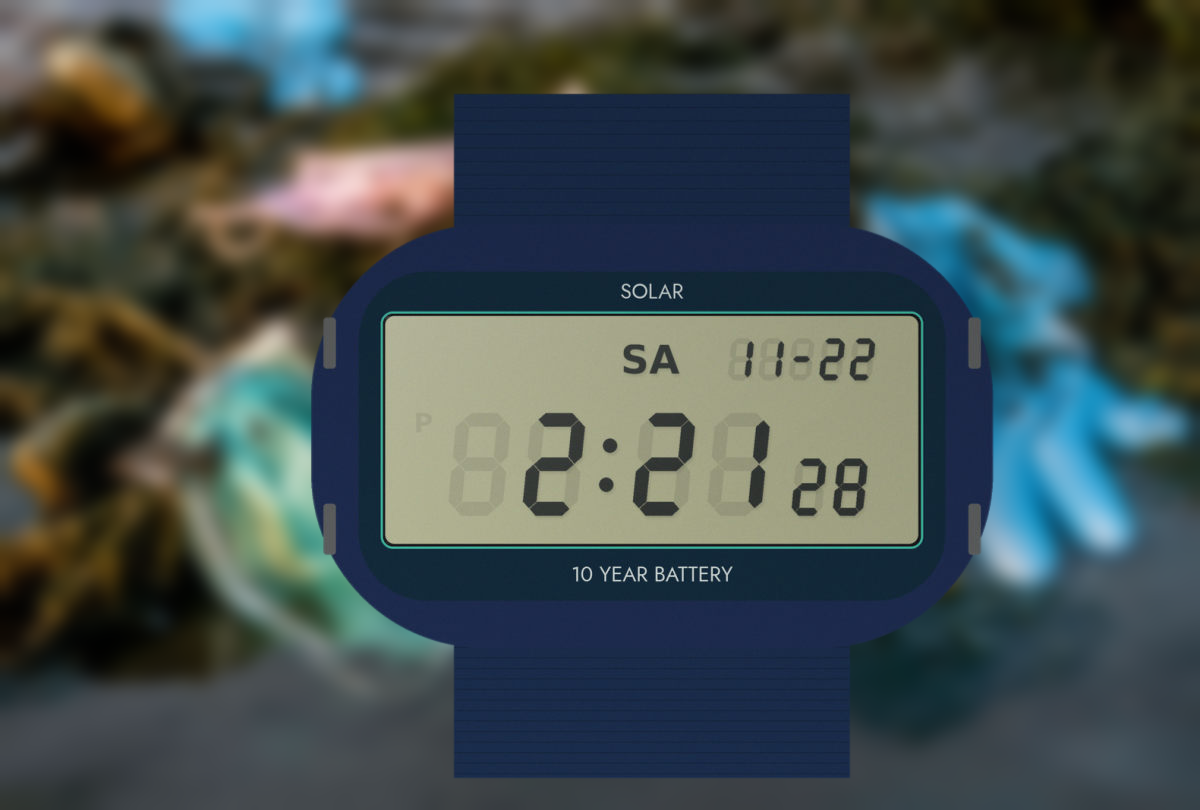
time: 2:21:28
